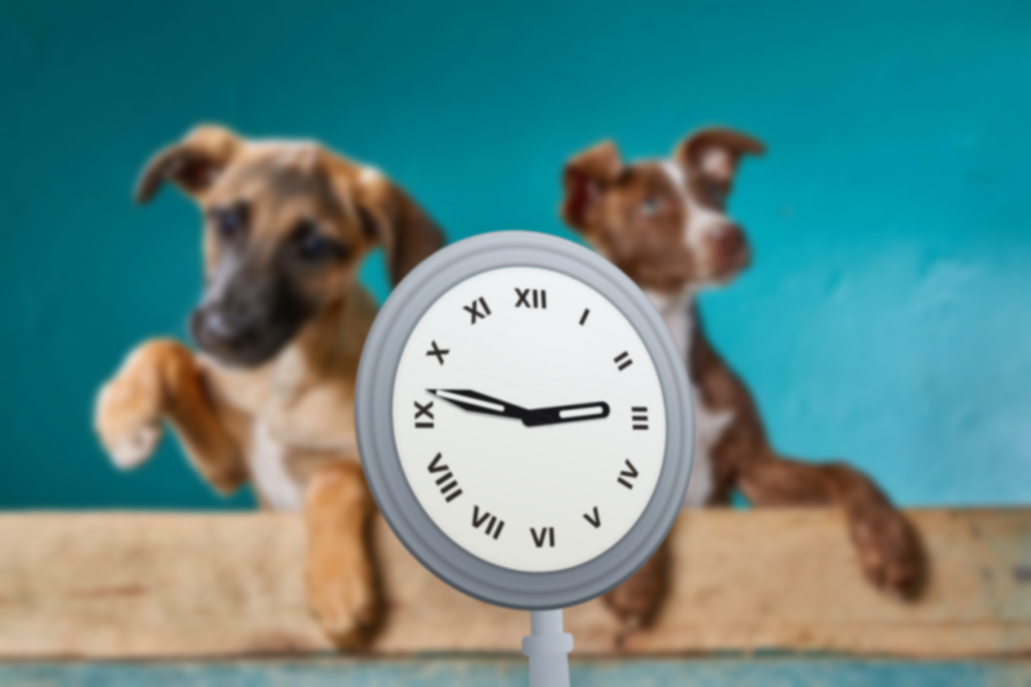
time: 2:47
